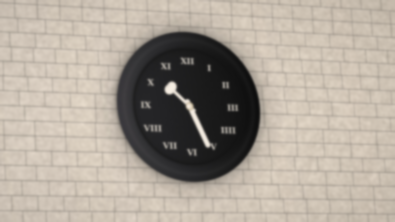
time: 10:26
